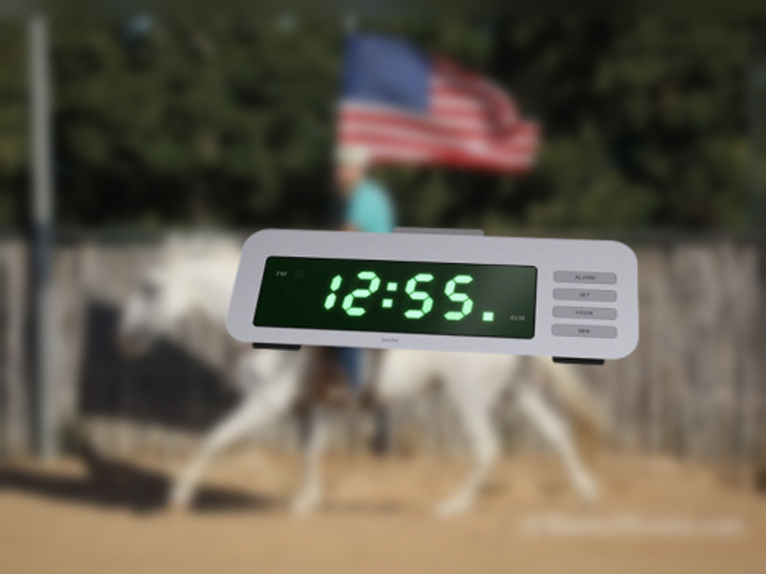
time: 12:55
